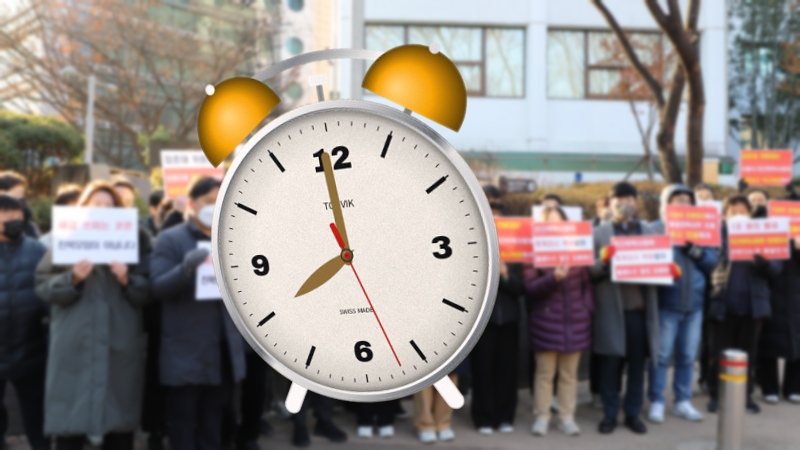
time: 7:59:27
